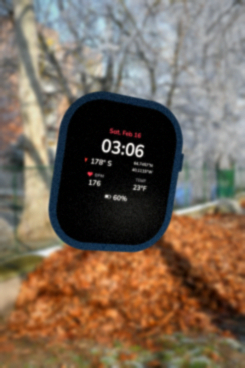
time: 3:06
